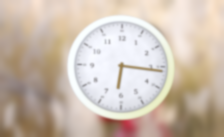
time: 6:16
